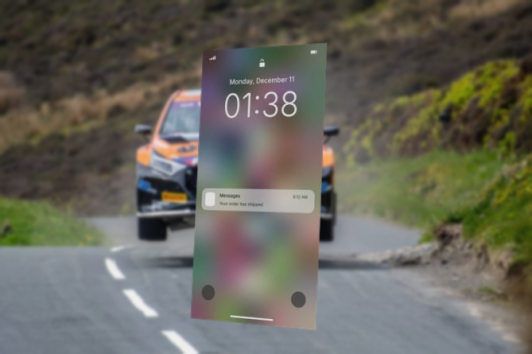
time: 1:38
